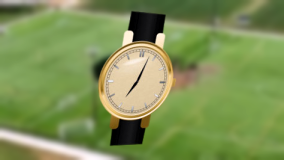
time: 7:03
